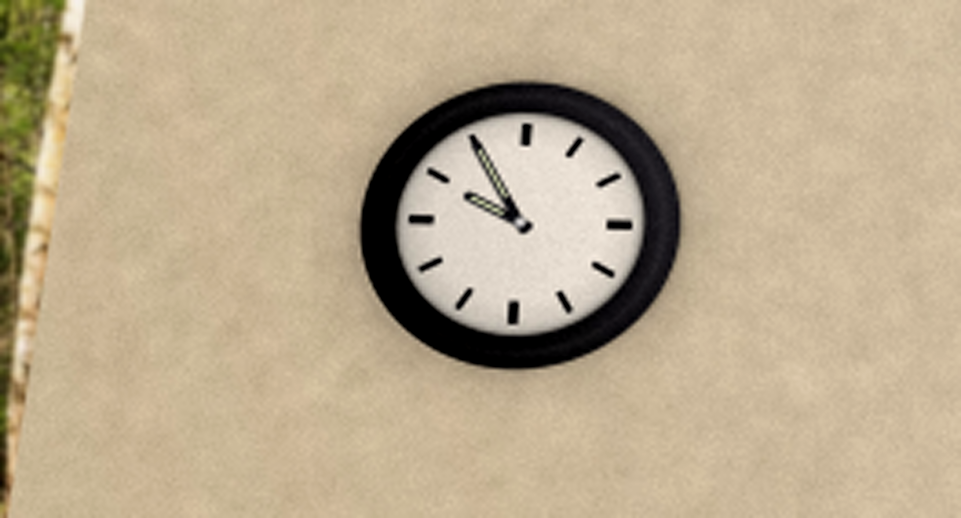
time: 9:55
